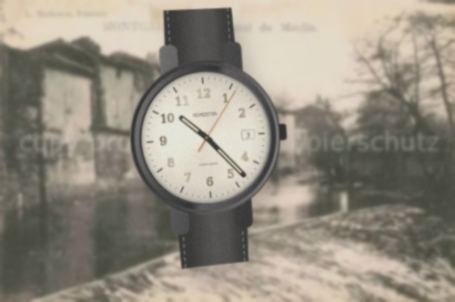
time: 10:23:06
